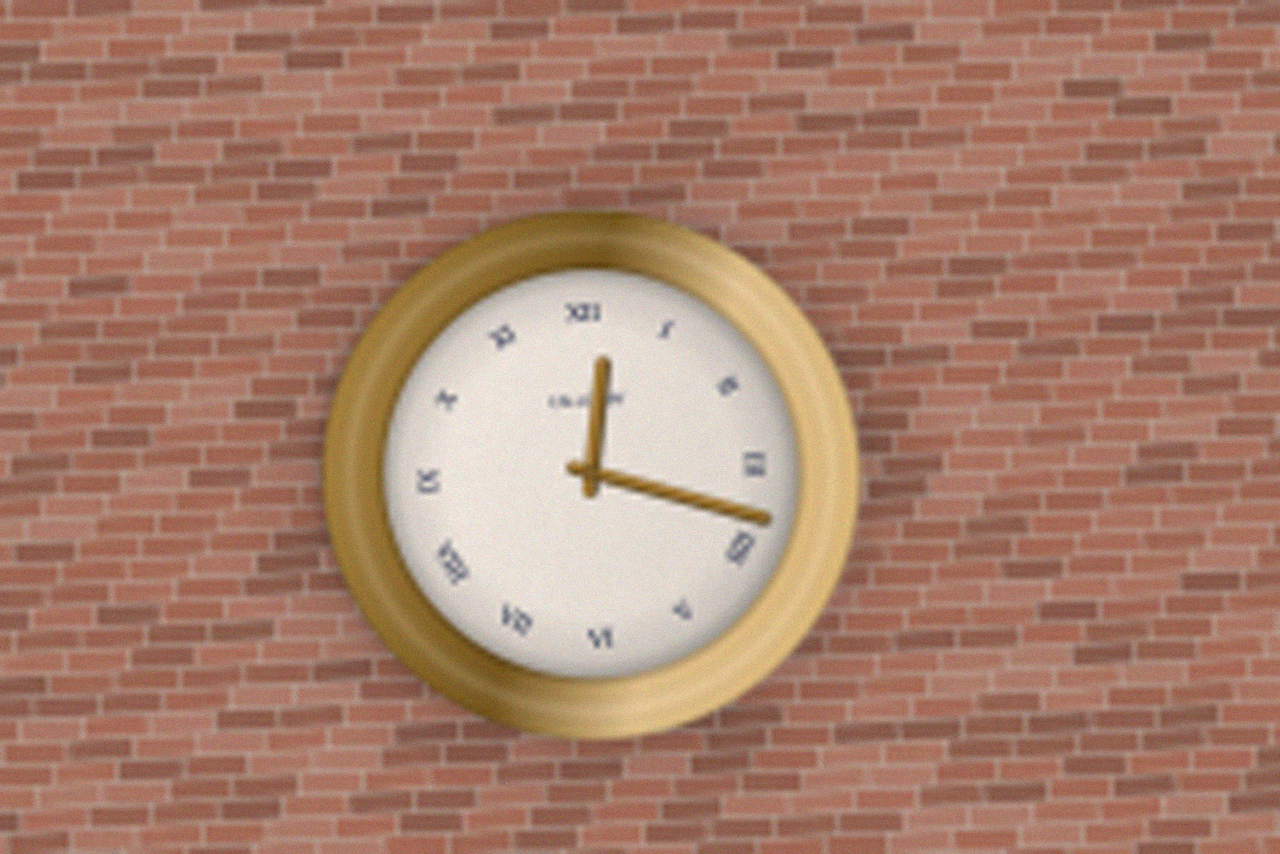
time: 12:18
